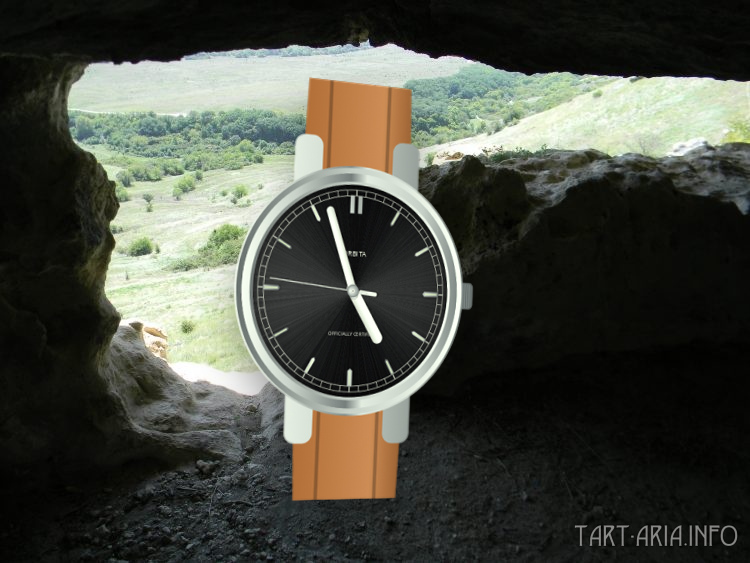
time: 4:56:46
